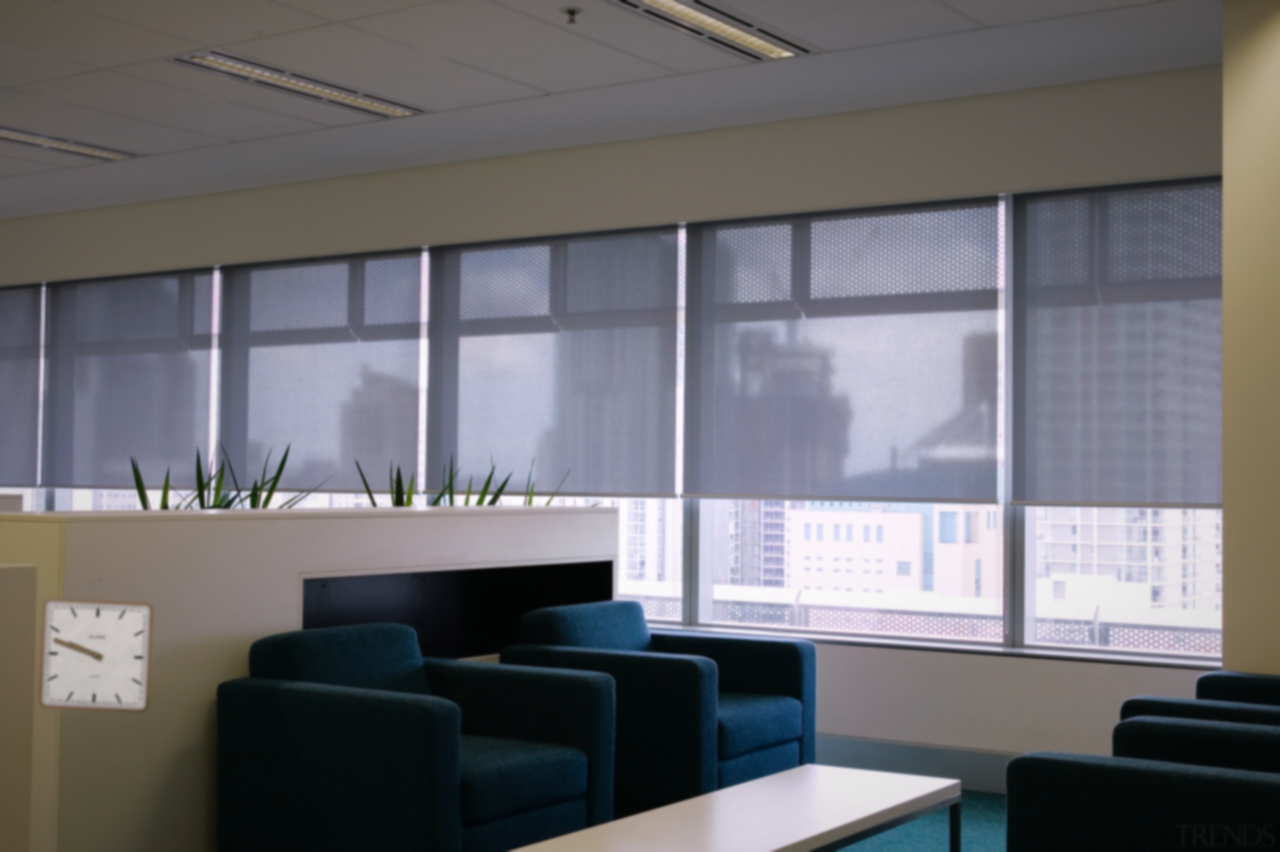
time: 9:48
